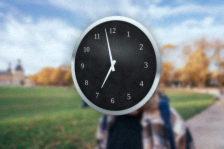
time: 6:58
